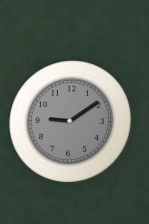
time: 9:09
